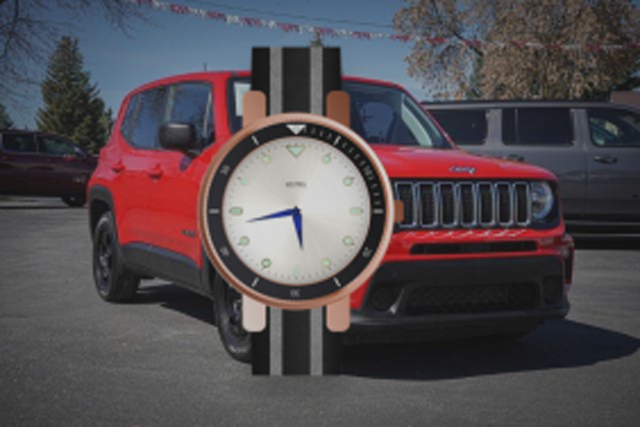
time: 5:43
